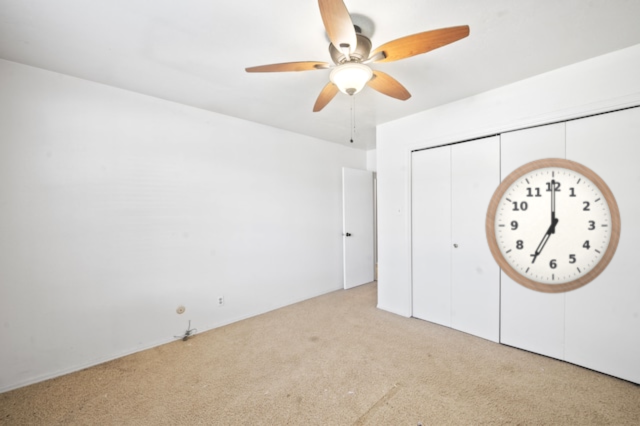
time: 7:00
